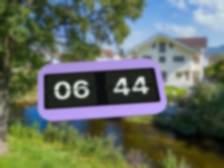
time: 6:44
